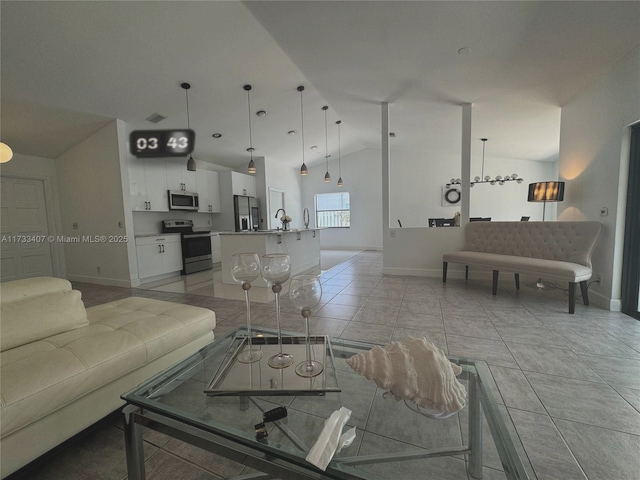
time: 3:43
